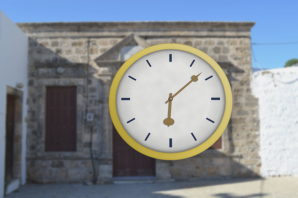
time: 6:08
